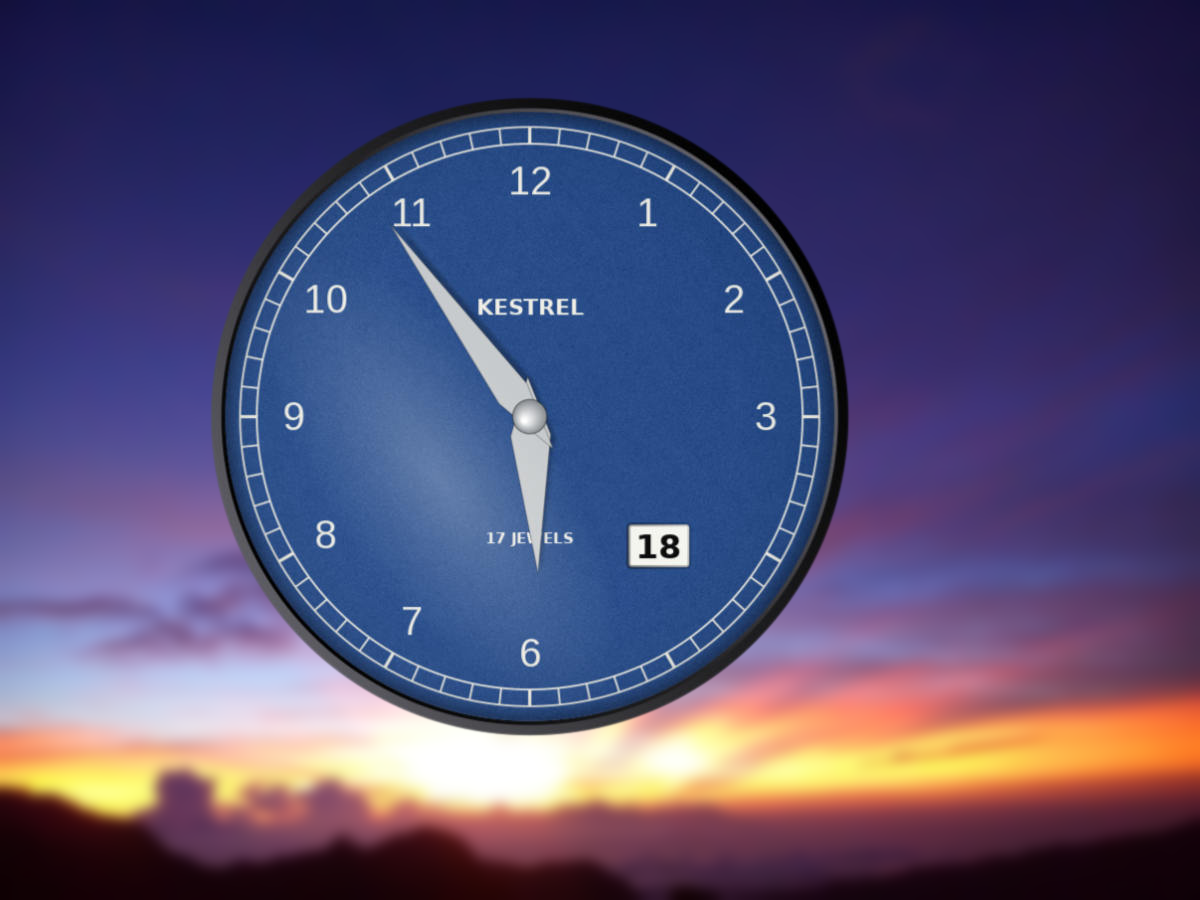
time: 5:54
